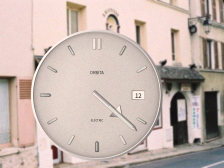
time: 4:22
